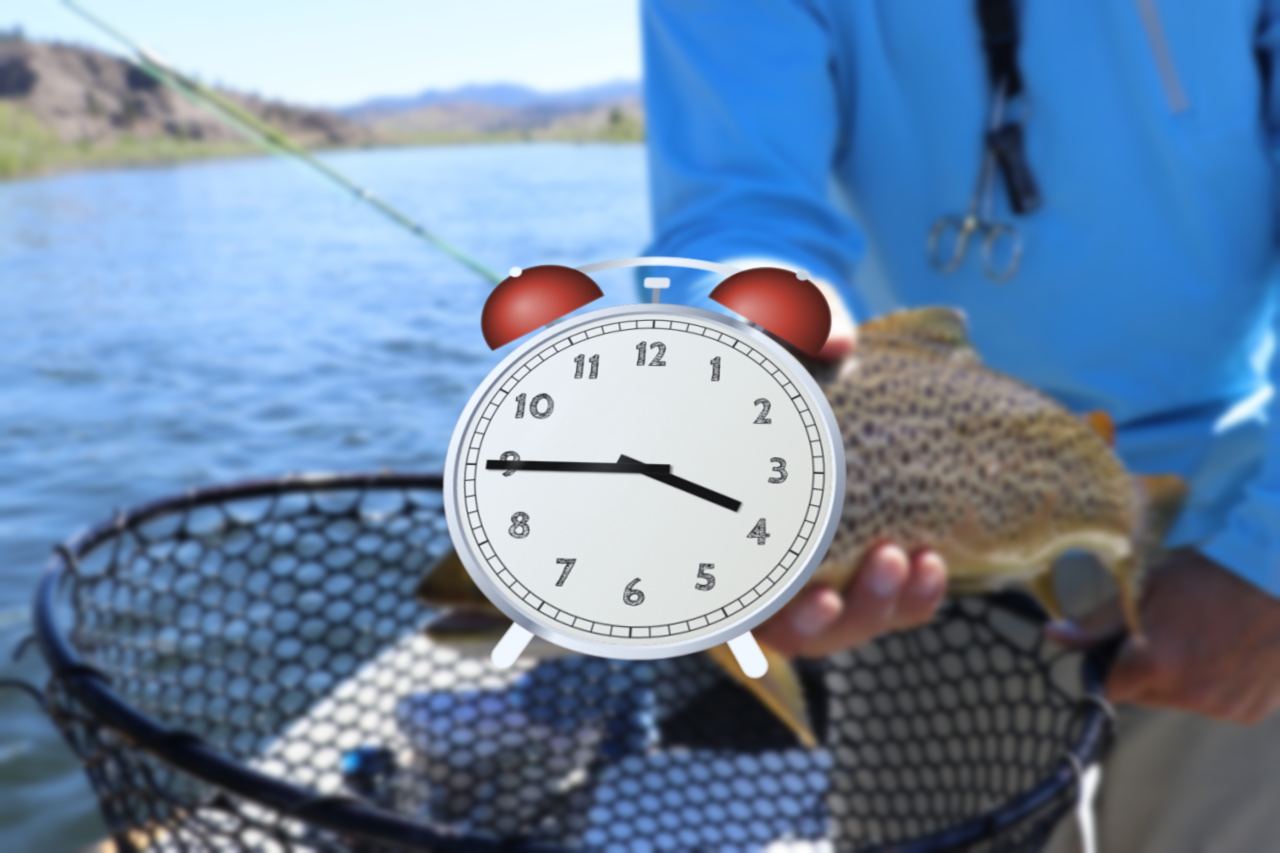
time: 3:45
